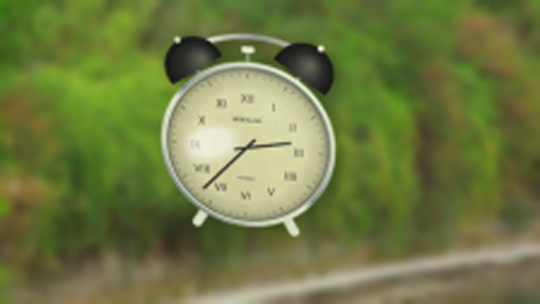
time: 2:37
